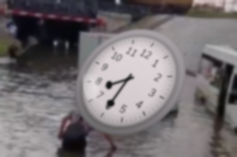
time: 7:30
